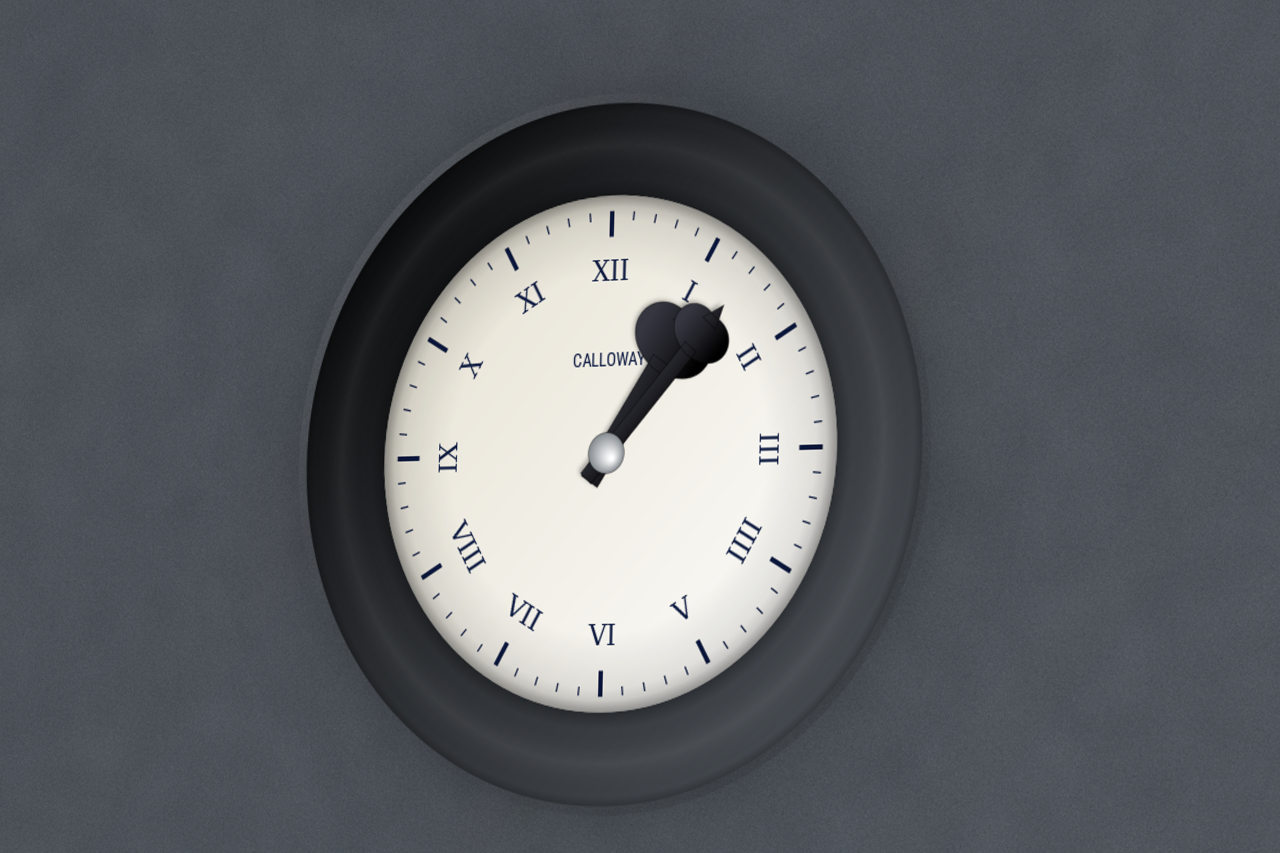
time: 1:07
